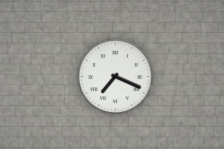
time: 7:19
